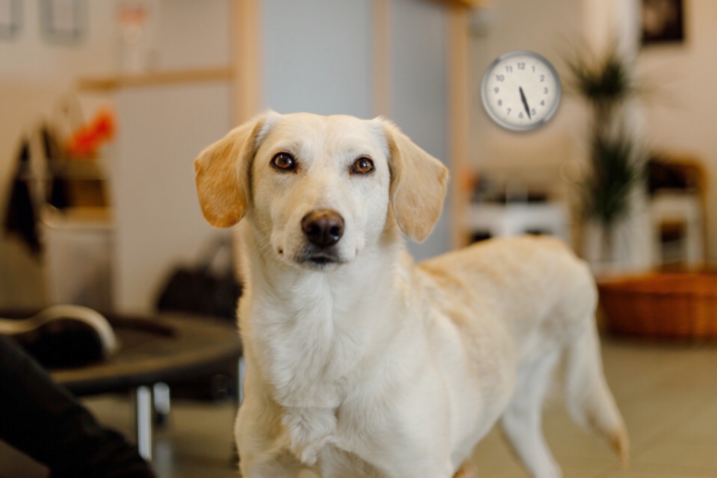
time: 5:27
